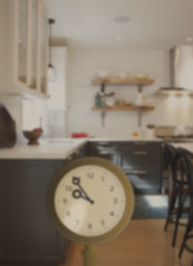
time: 9:54
